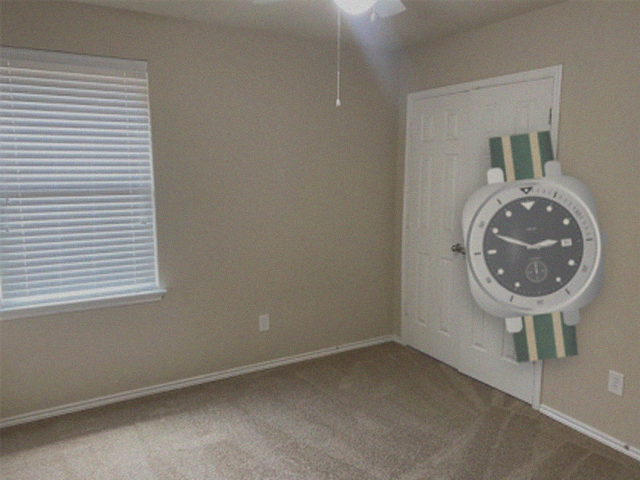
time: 2:49
